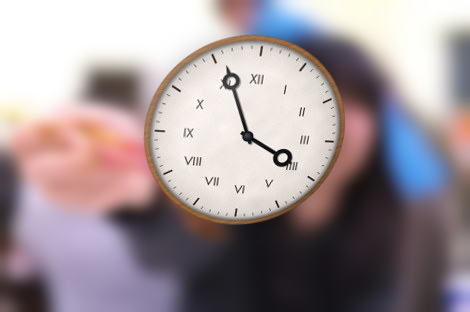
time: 3:56
